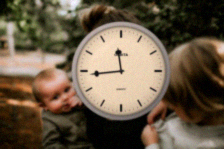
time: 11:44
